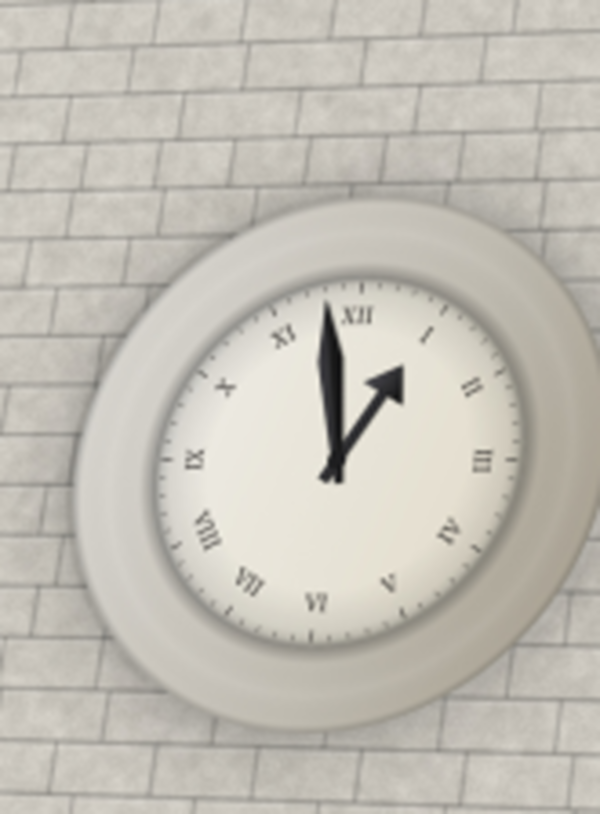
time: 12:58
